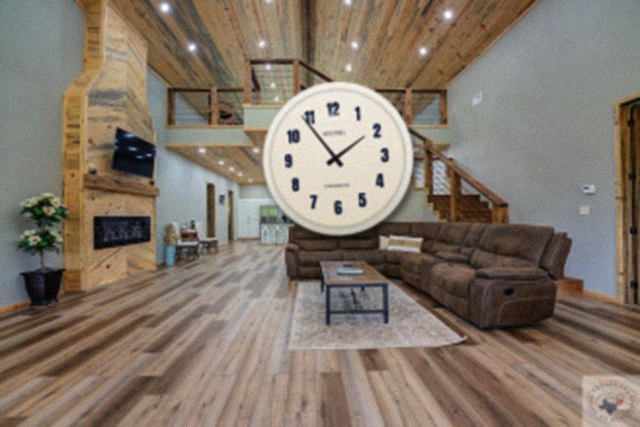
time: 1:54
